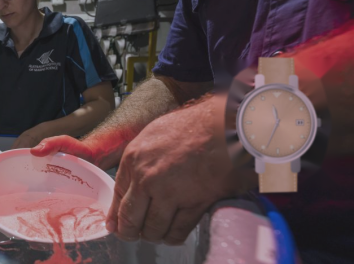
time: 11:34
